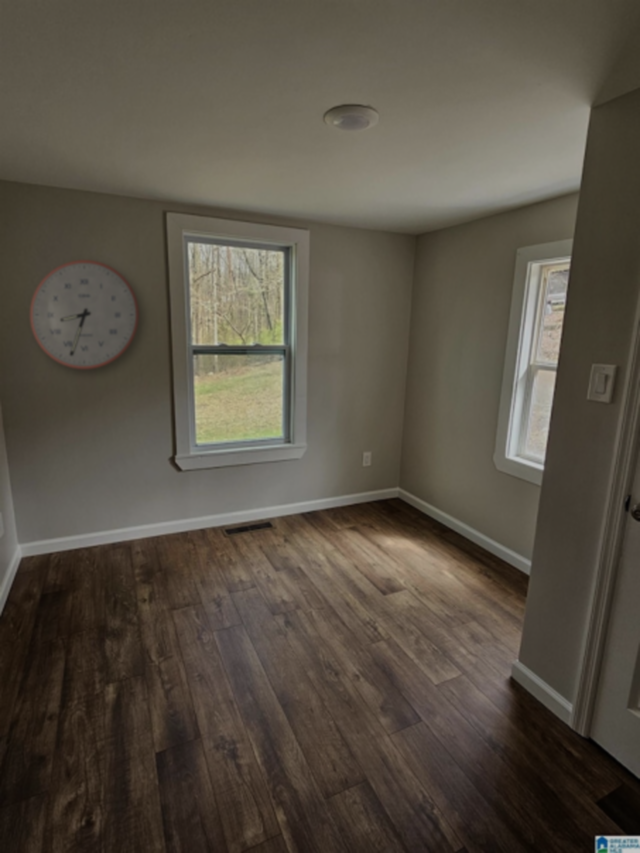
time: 8:33
